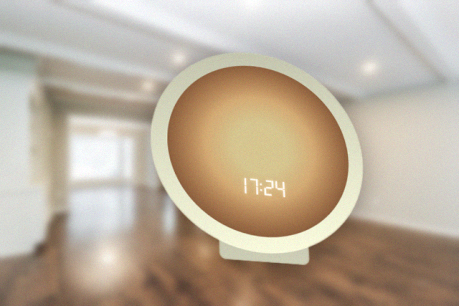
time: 17:24
